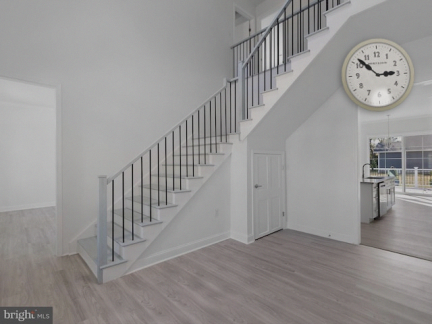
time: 2:52
